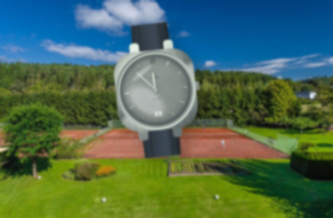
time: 11:53
